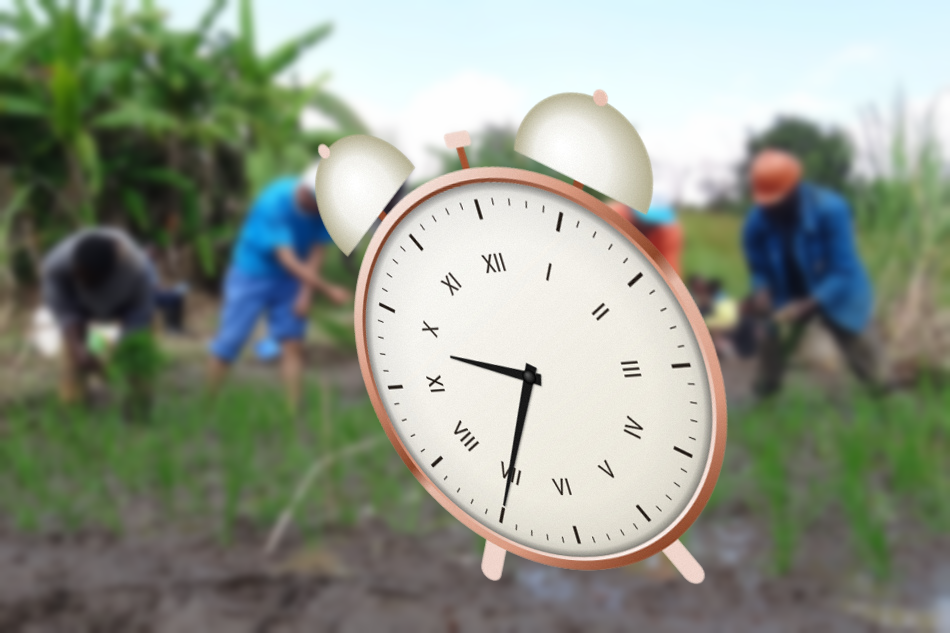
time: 9:35
